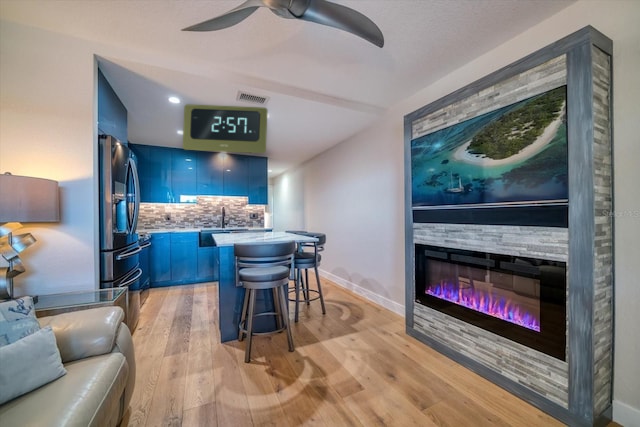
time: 2:57
